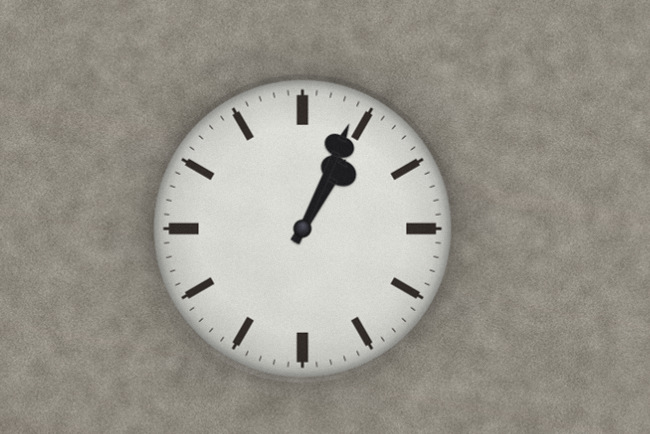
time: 1:04
